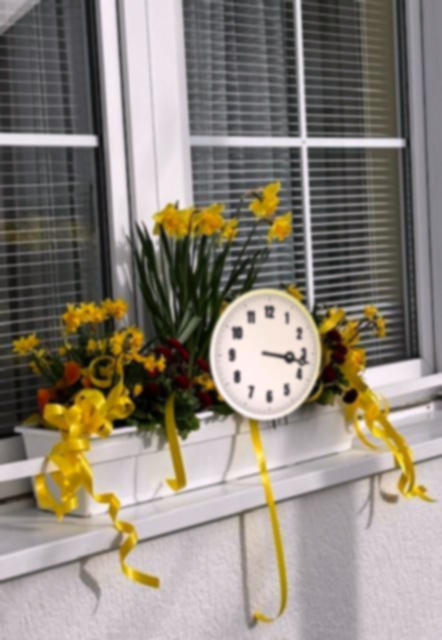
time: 3:17
